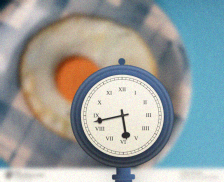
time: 5:43
